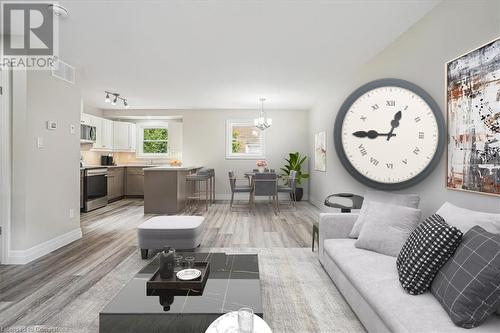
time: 12:45
